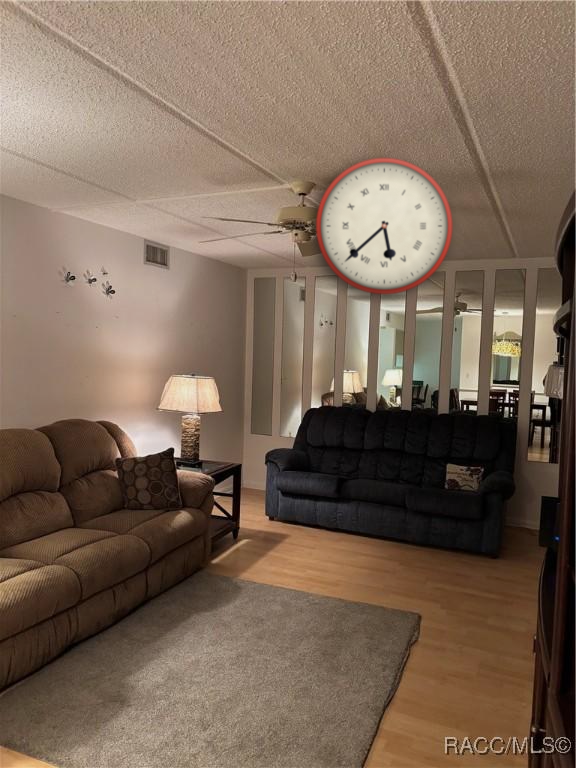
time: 5:38
